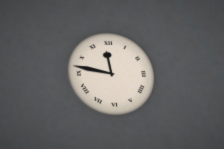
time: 11:47
